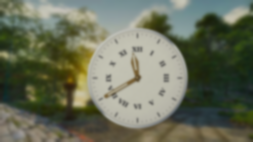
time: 11:40
